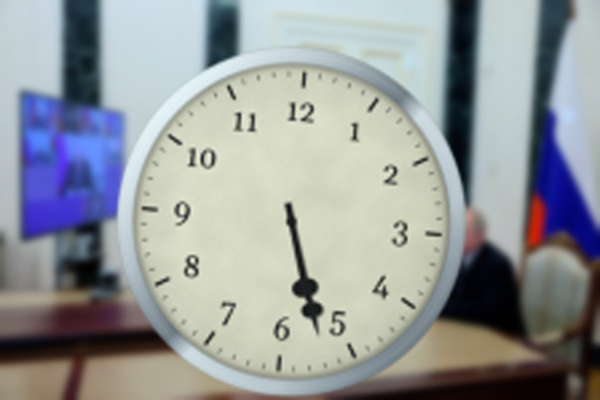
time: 5:27
